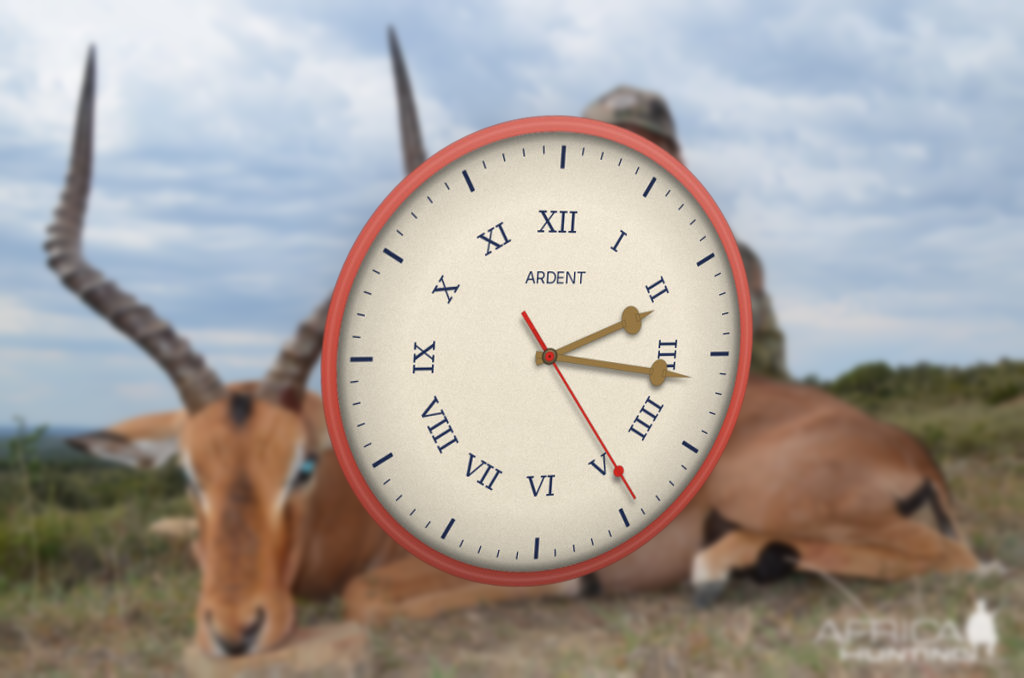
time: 2:16:24
